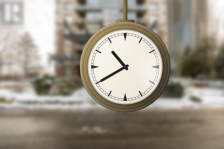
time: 10:40
